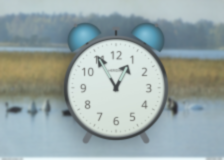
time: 12:55
